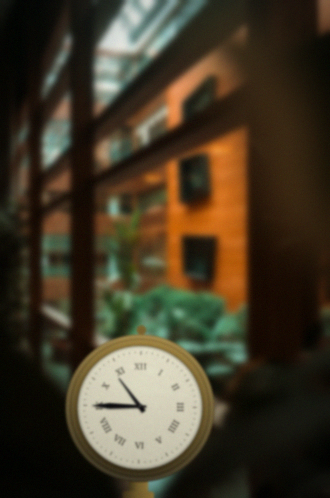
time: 10:45
